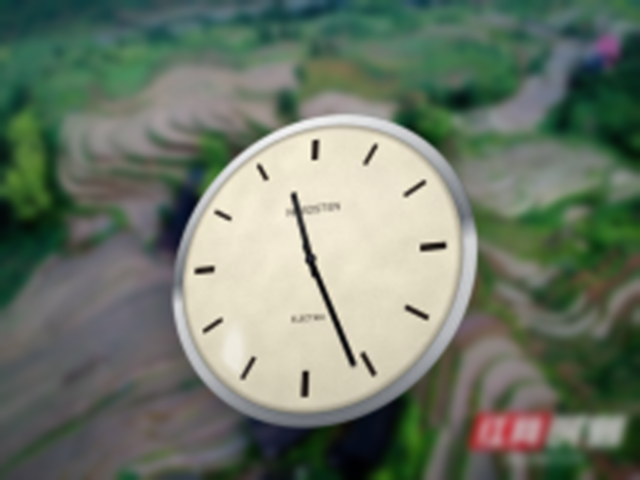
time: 11:26
